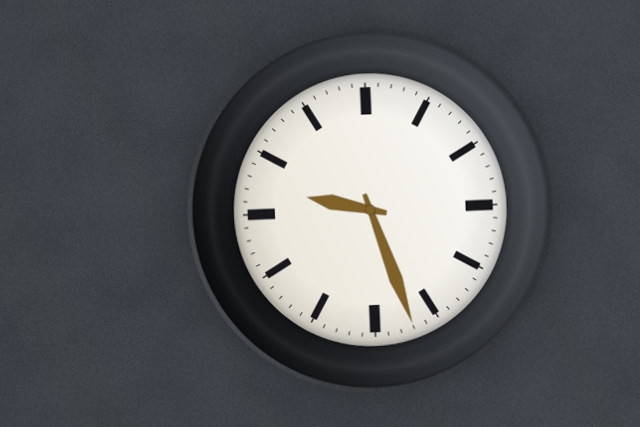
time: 9:27
